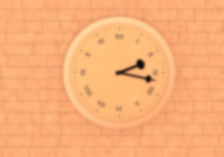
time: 2:17
